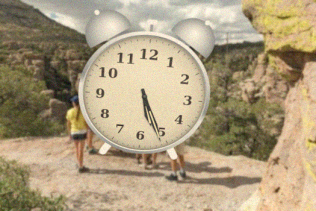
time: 5:26
